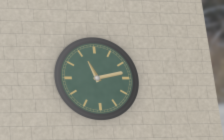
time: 11:13
